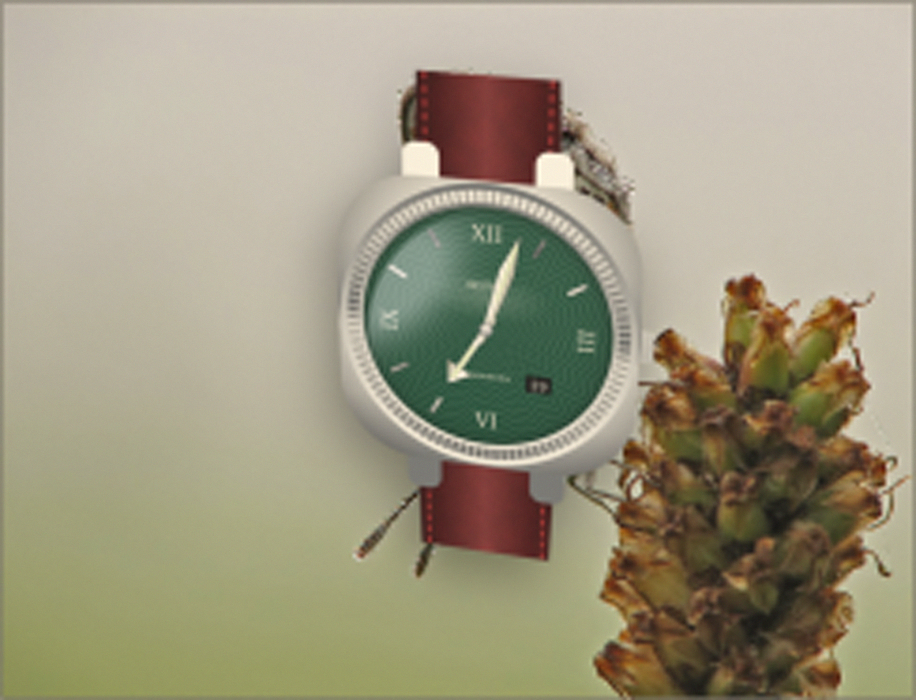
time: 7:03
